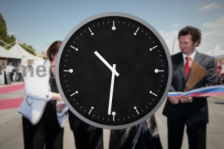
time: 10:31
